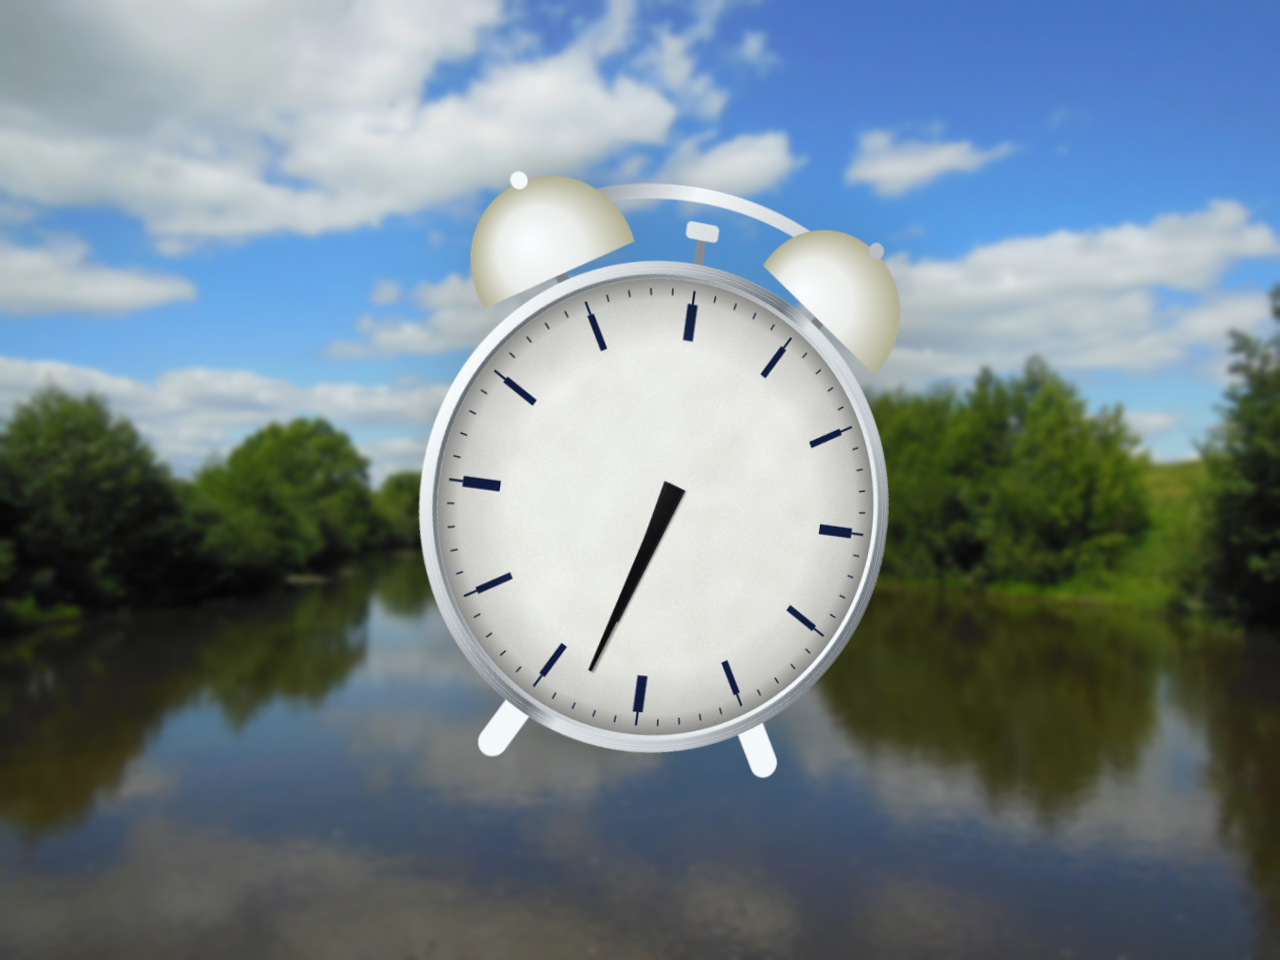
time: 6:33
